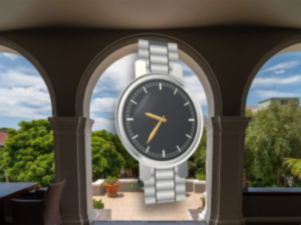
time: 9:36
